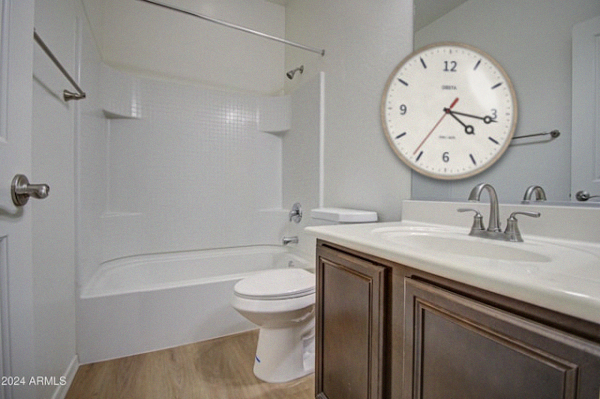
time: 4:16:36
